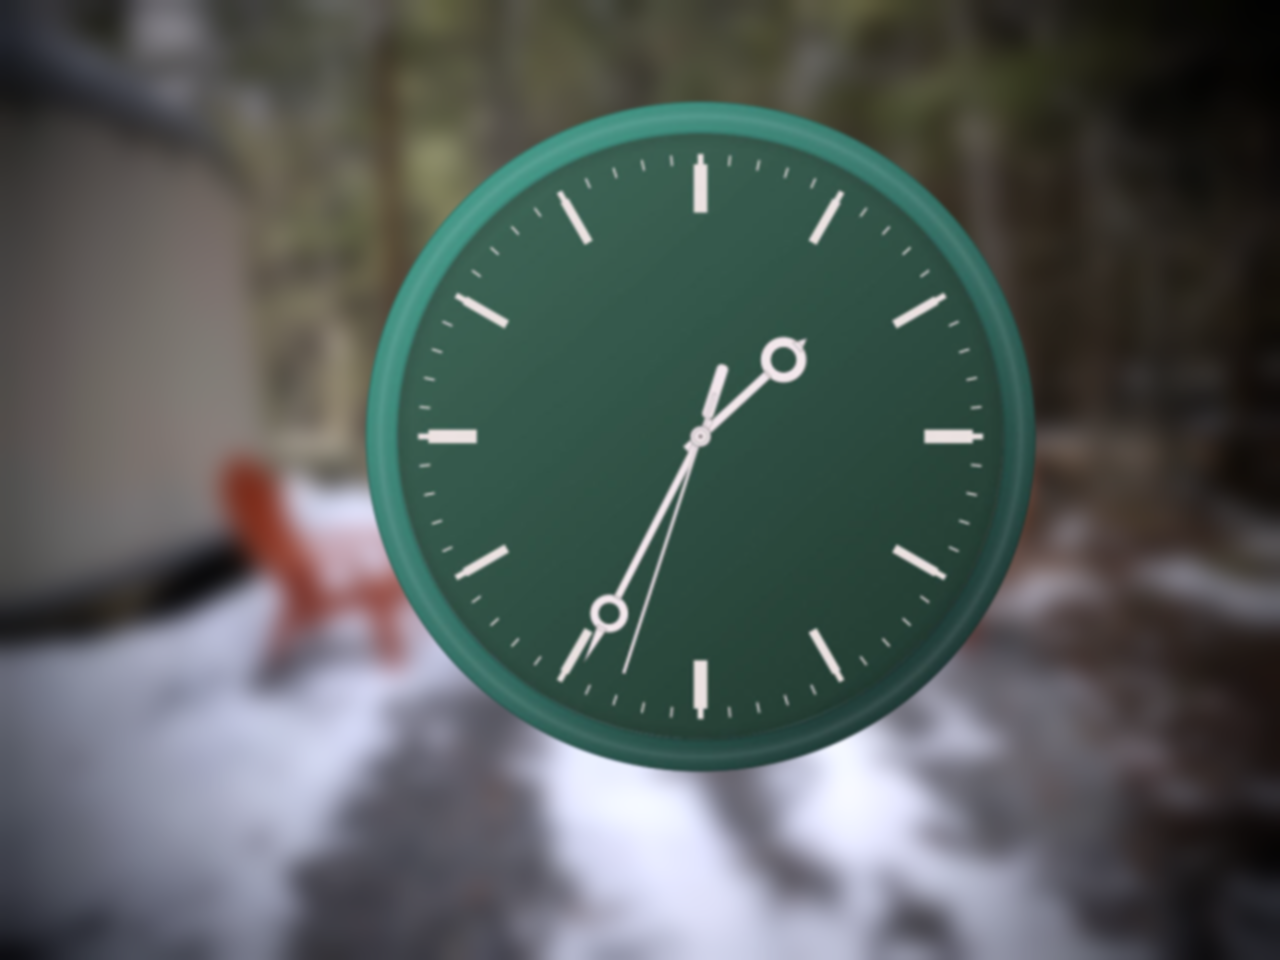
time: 1:34:33
